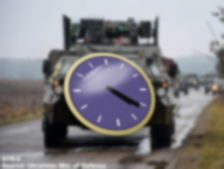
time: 4:21
